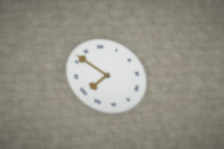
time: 7:52
